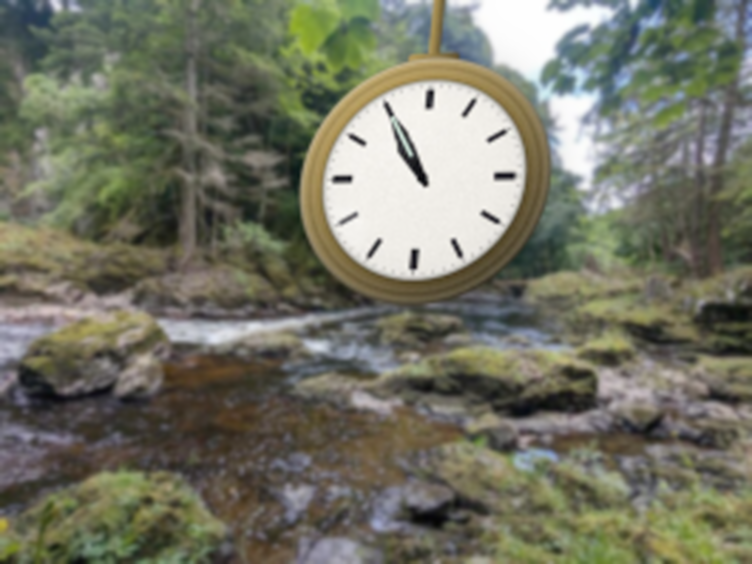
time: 10:55
